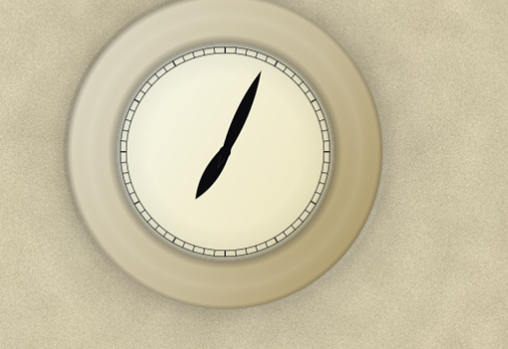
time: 7:04
